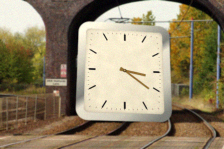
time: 3:21
